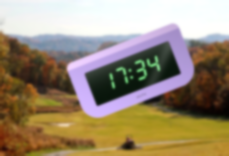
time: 17:34
